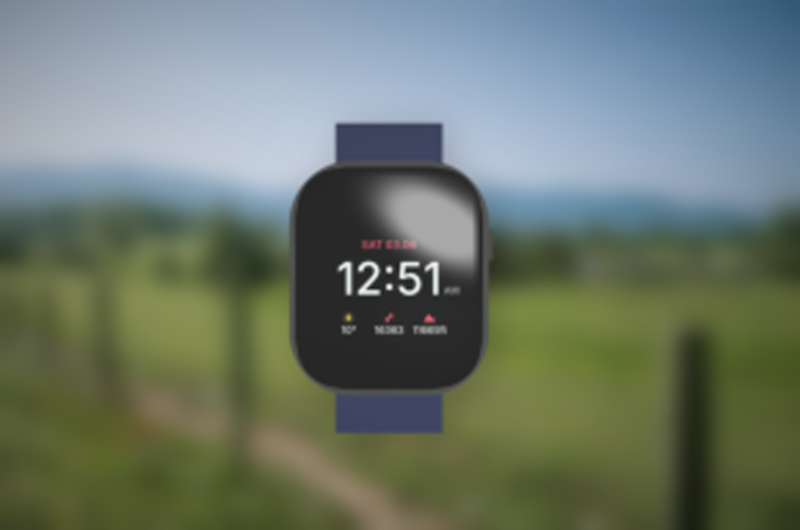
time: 12:51
